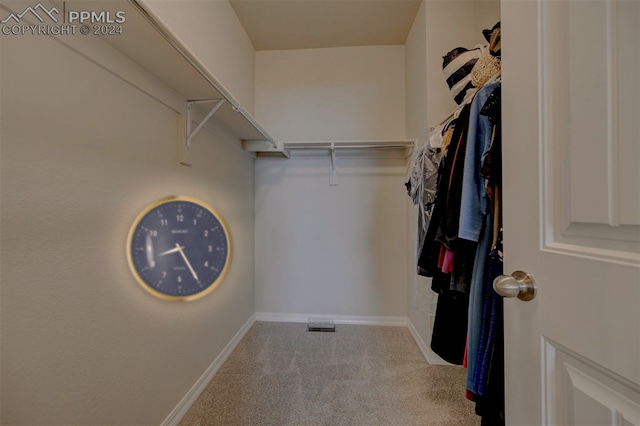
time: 8:25
